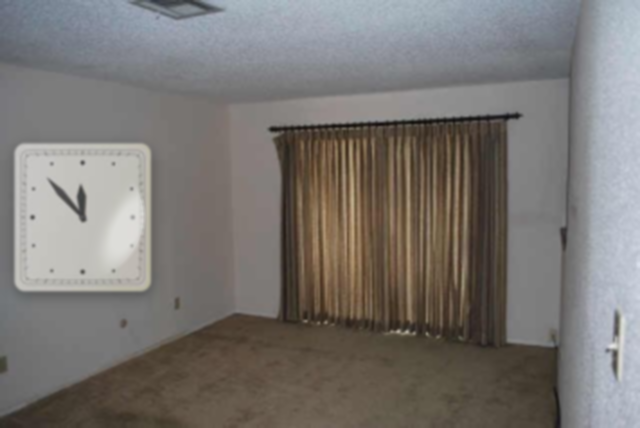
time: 11:53
